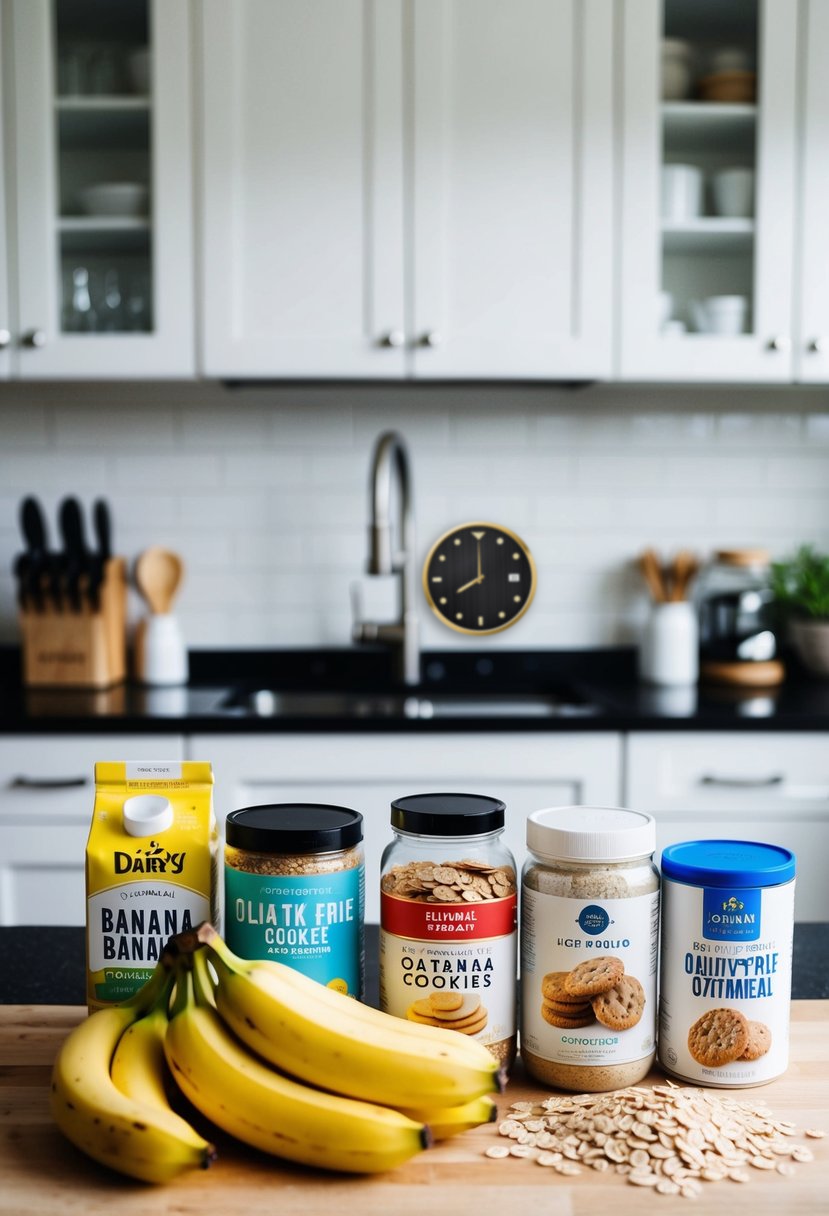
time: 8:00
